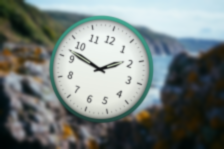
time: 1:47
